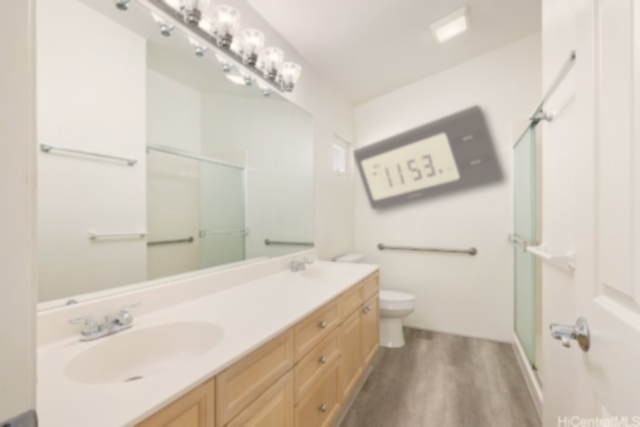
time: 11:53
